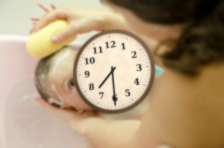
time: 7:30
